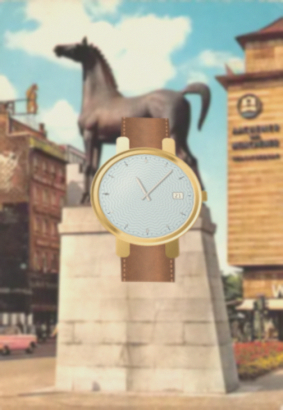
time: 11:07
